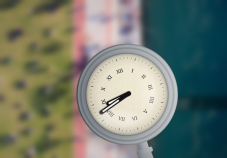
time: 8:42
